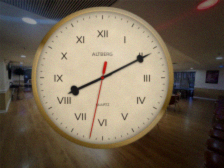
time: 8:10:32
